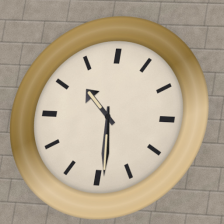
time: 10:29
